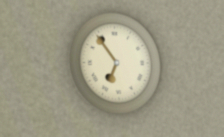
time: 6:54
